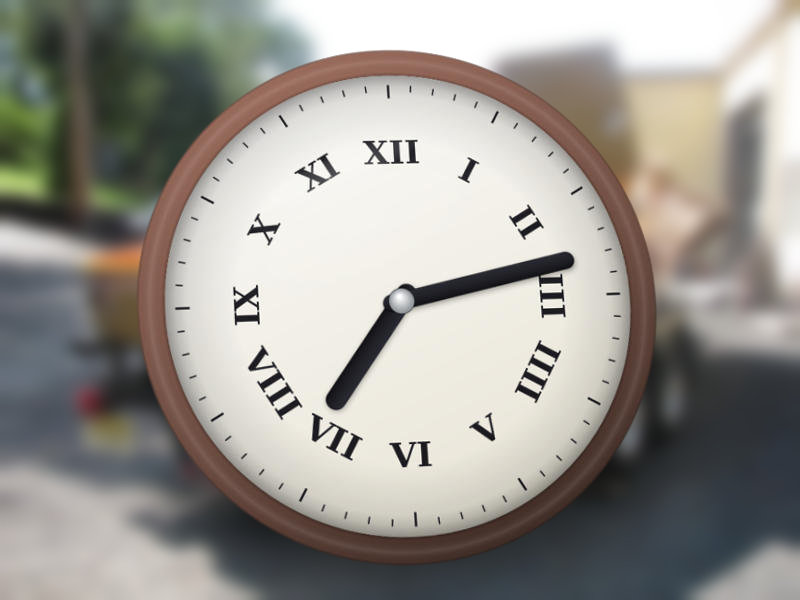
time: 7:13
